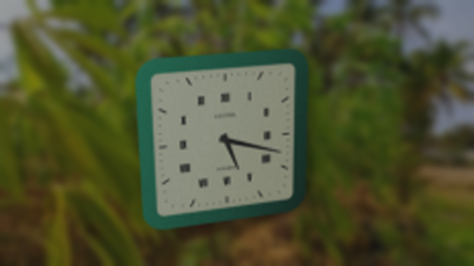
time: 5:18
